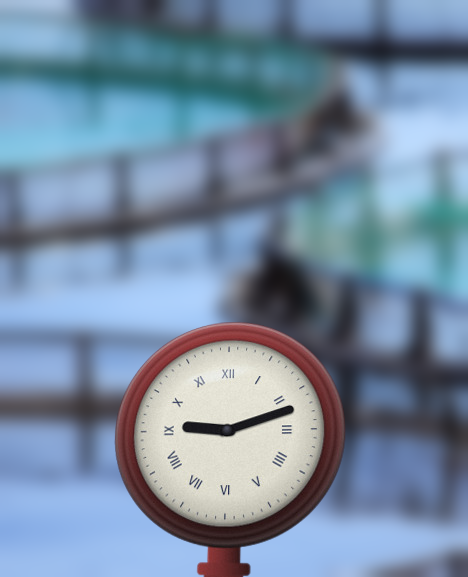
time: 9:12
